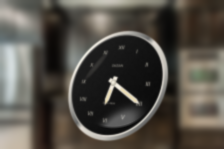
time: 6:20
